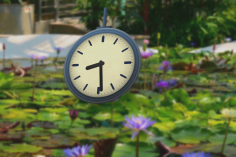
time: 8:29
